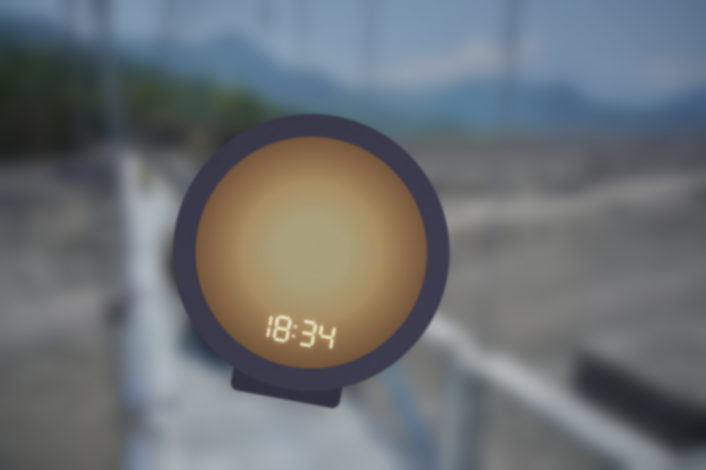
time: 18:34
